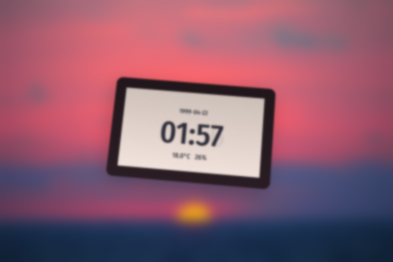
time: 1:57
